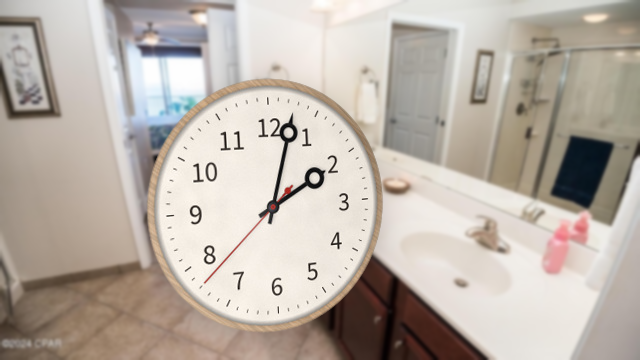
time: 2:02:38
